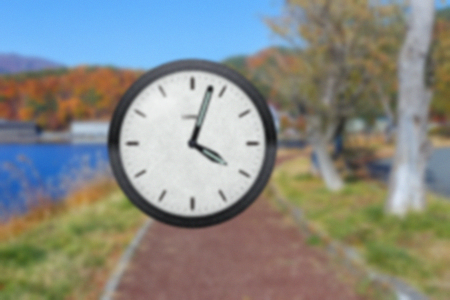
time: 4:03
